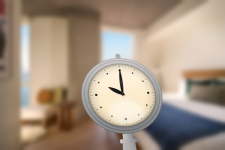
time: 10:00
